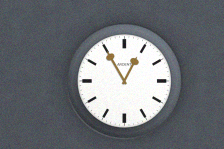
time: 12:55
